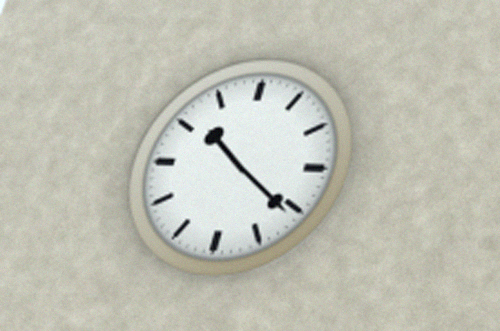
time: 10:21
